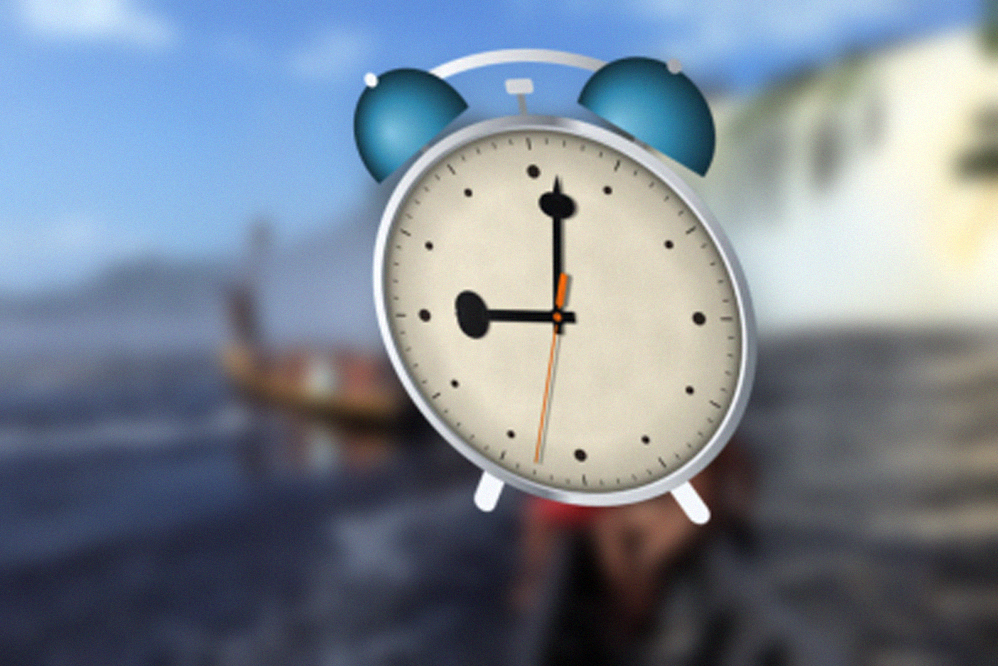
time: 9:01:33
